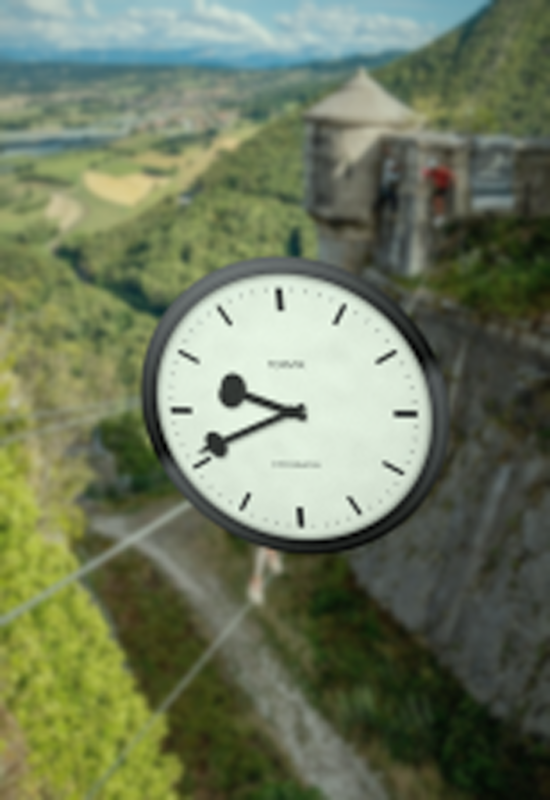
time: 9:41
